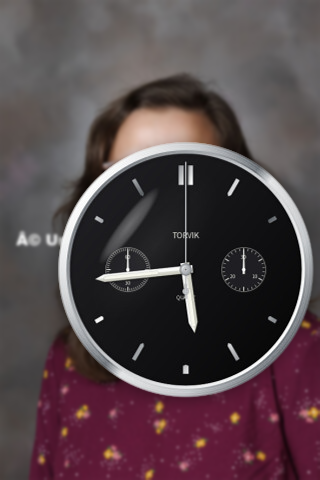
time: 5:44
